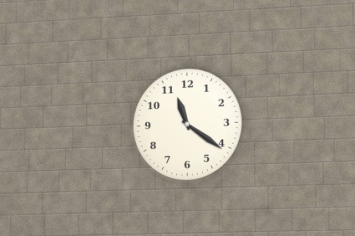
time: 11:21
